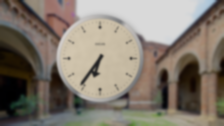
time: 6:36
